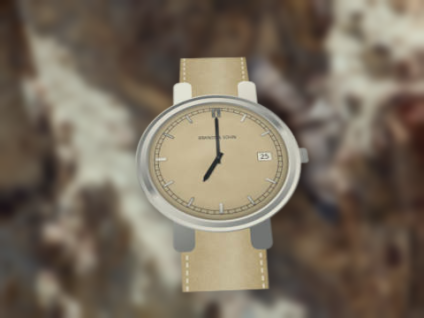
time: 7:00
